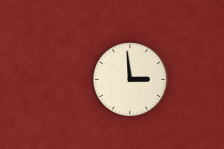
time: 2:59
